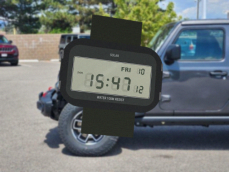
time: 15:47:12
